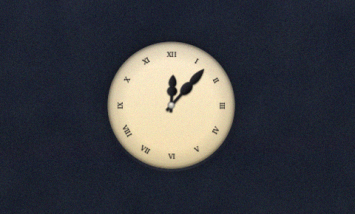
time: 12:07
